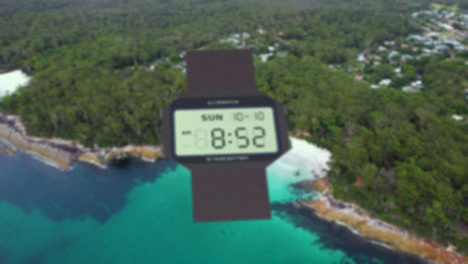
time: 8:52
